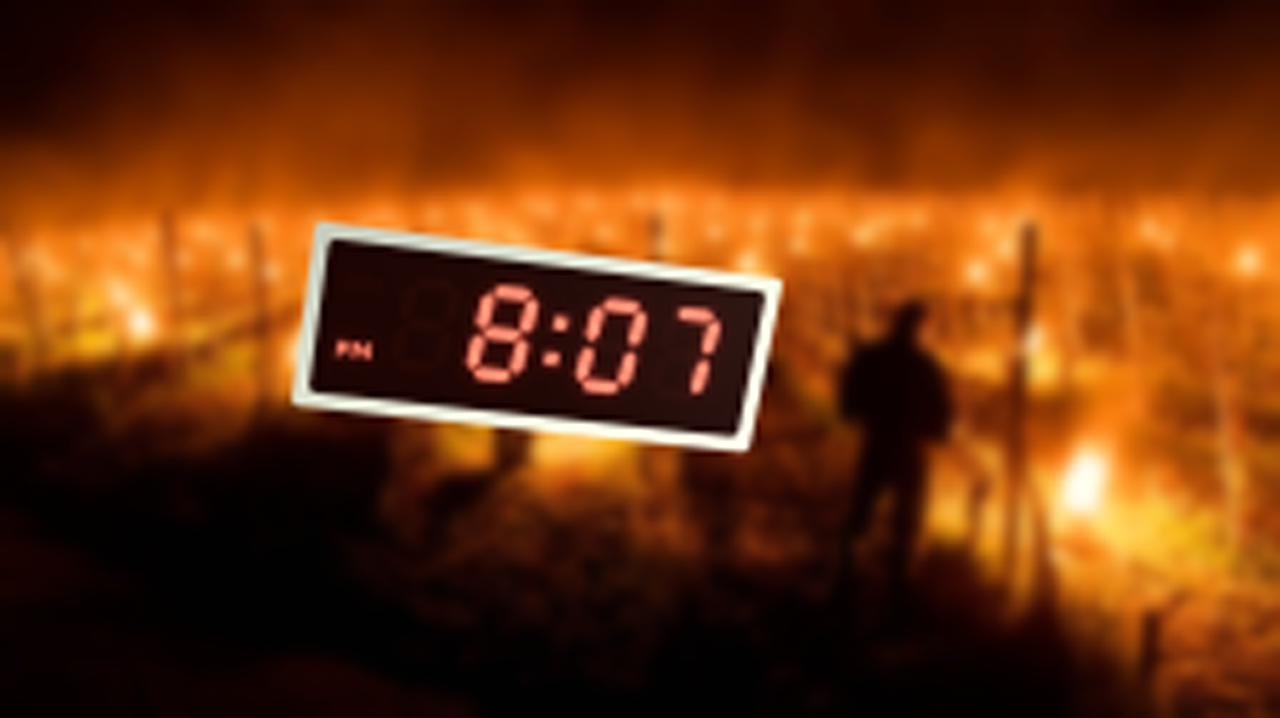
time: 8:07
